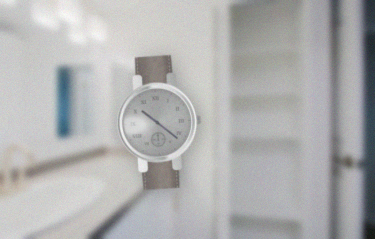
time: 10:22
